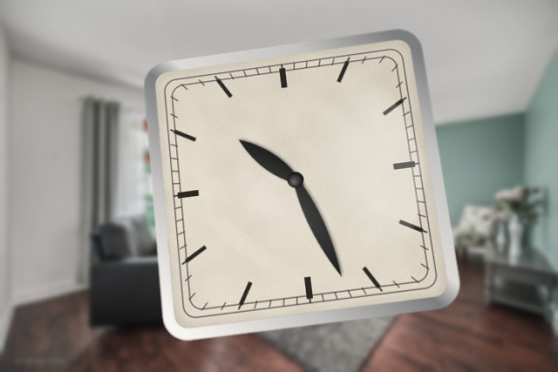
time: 10:27
